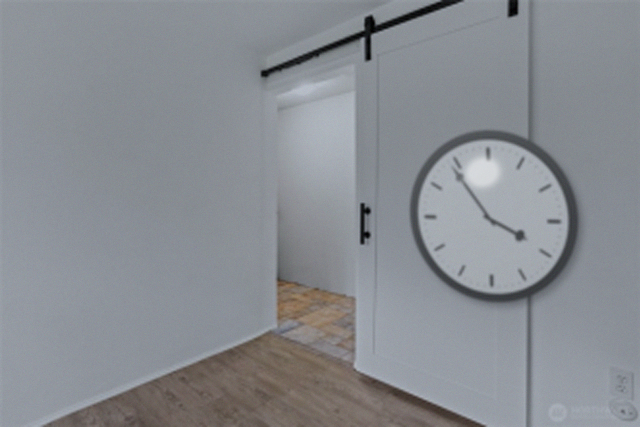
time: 3:54
